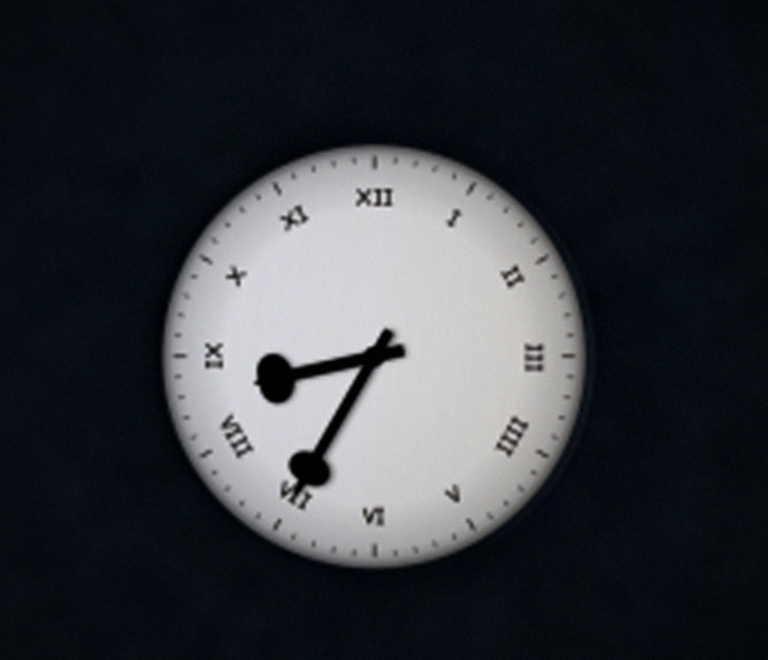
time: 8:35
